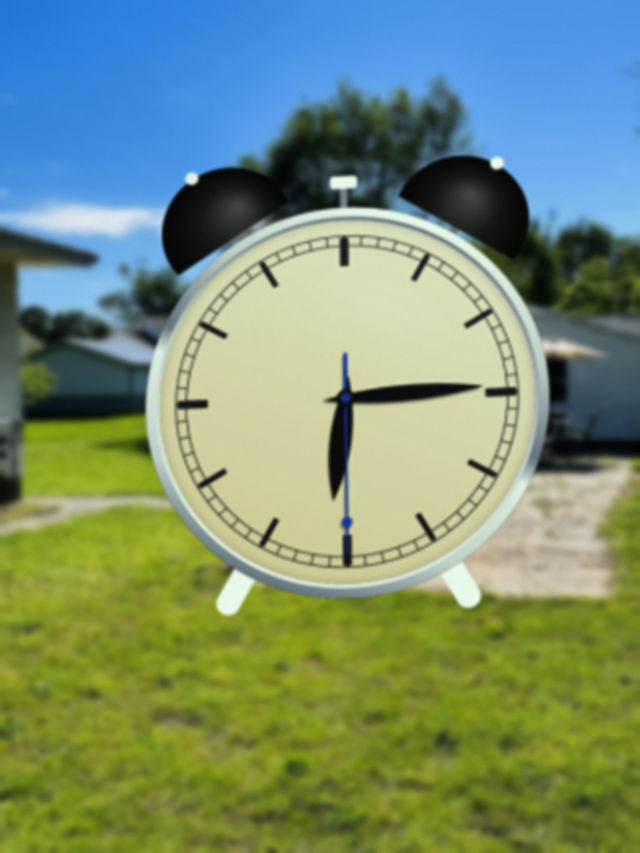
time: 6:14:30
